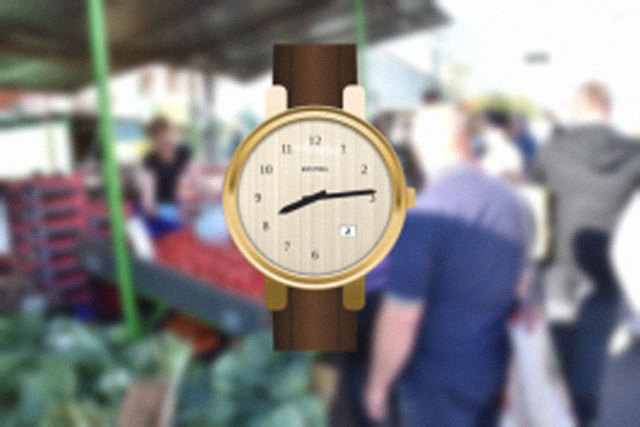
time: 8:14
